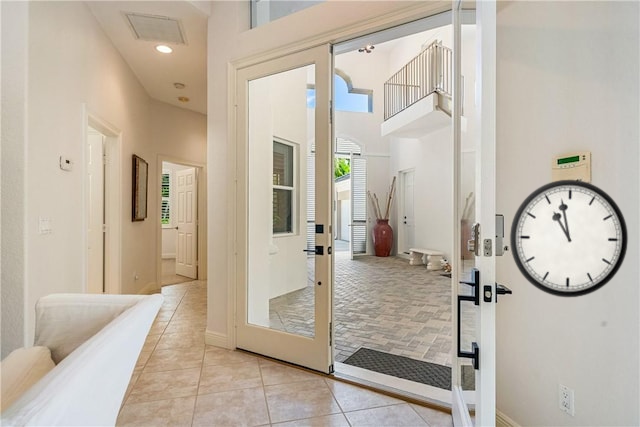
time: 10:58
